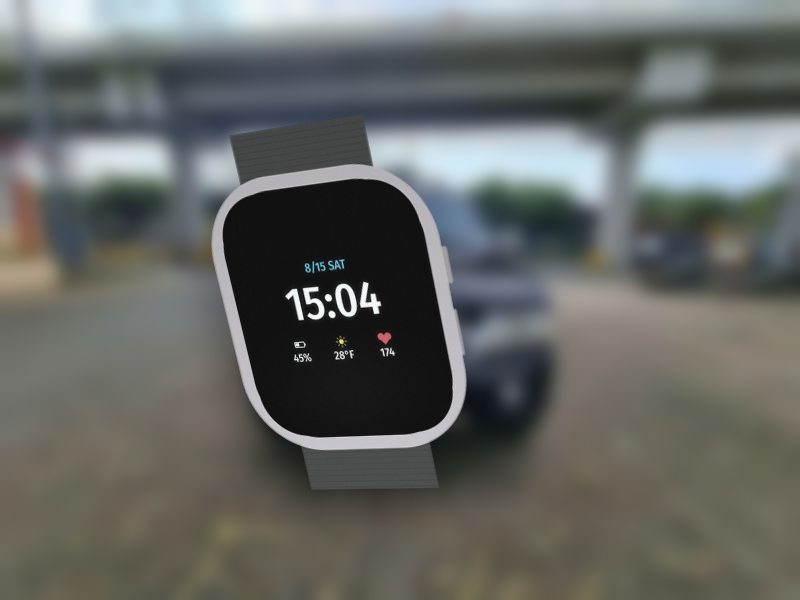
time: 15:04
